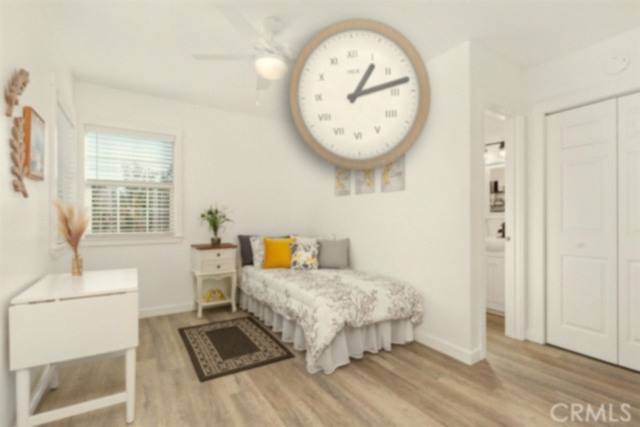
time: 1:13
